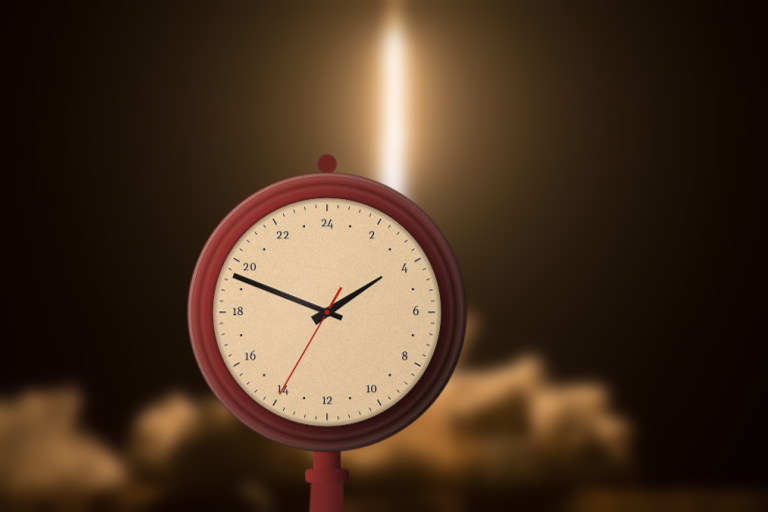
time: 3:48:35
